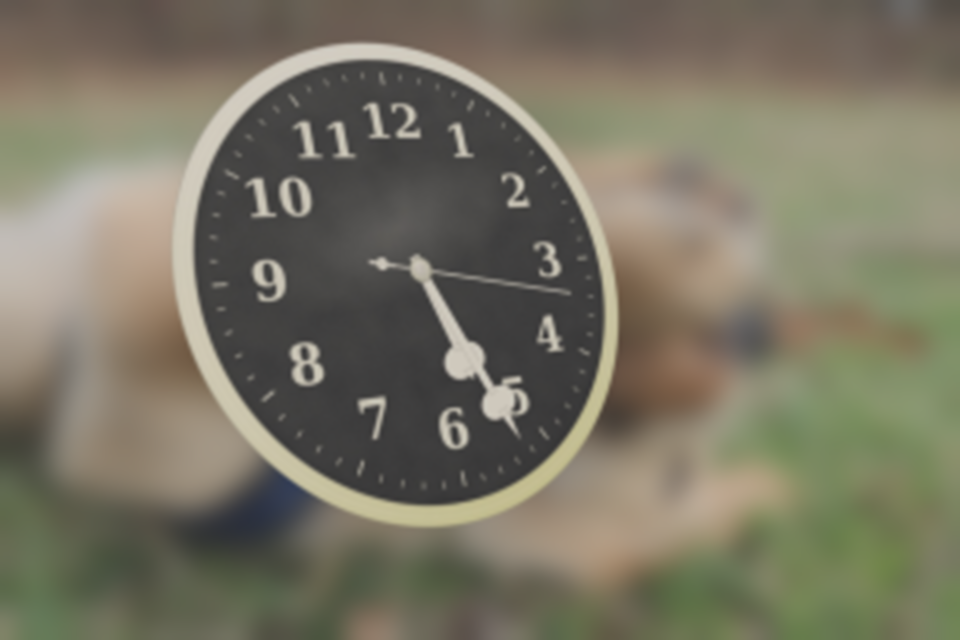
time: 5:26:17
